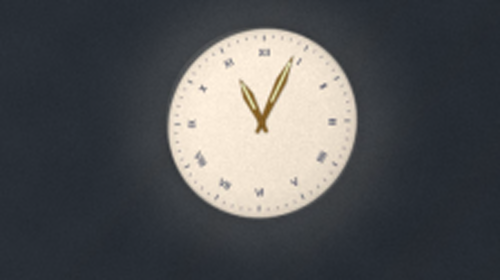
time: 11:04
